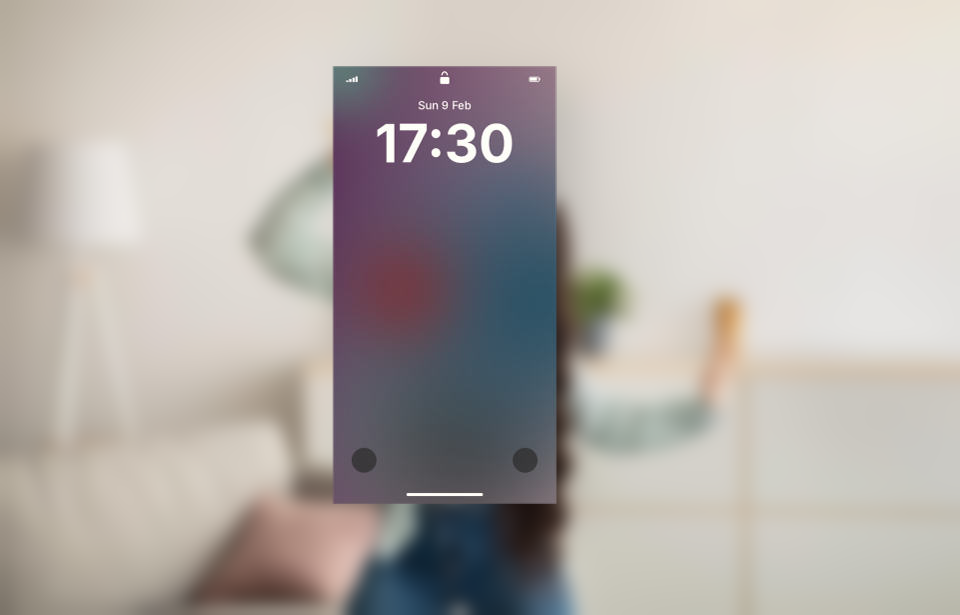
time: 17:30
